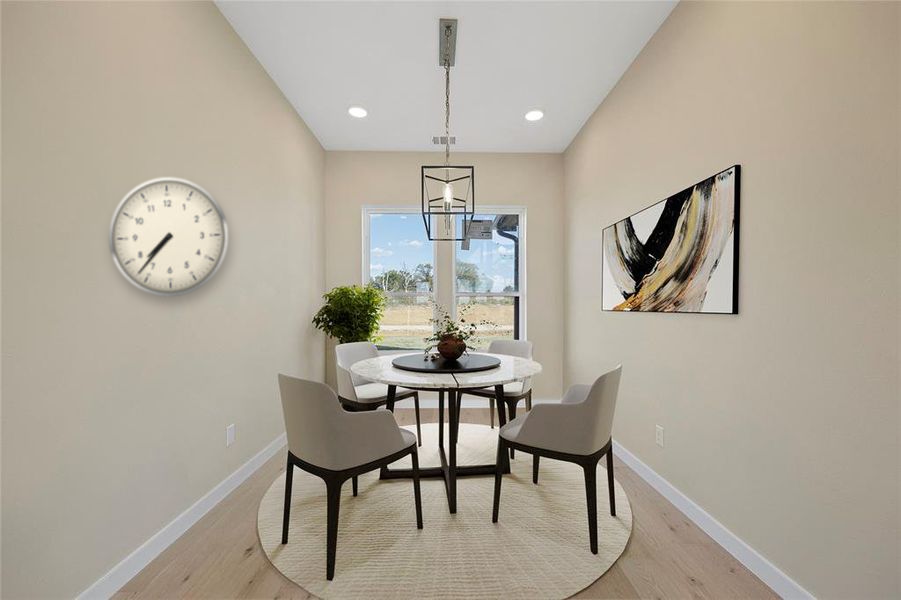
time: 7:37
